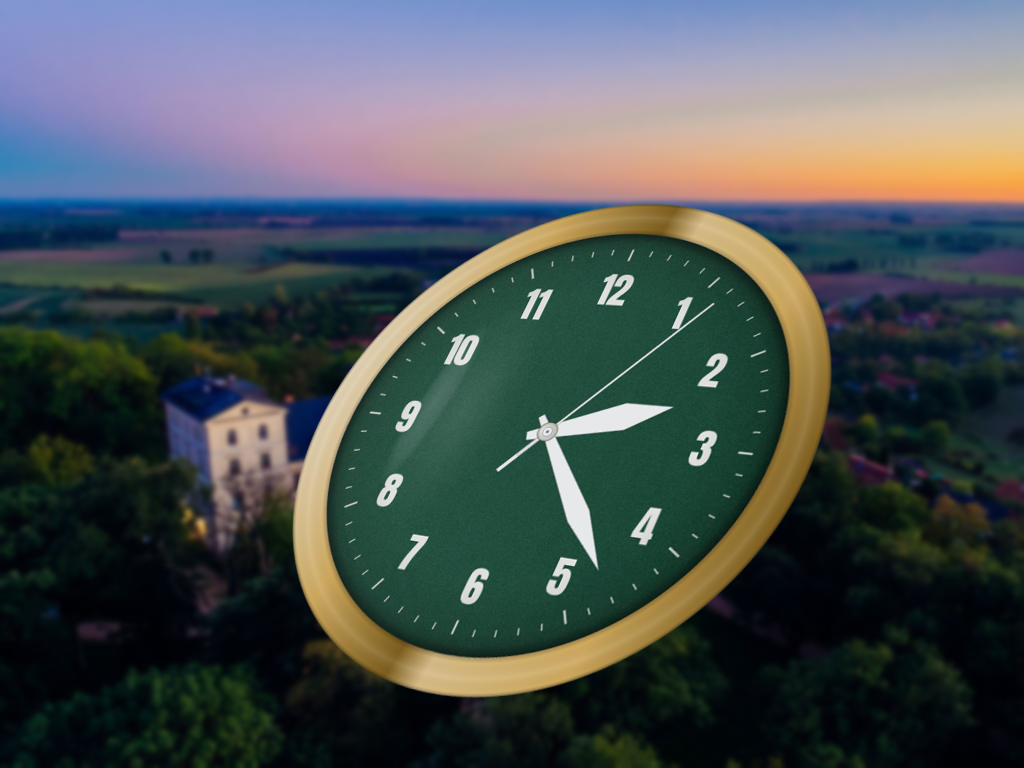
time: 2:23:06
